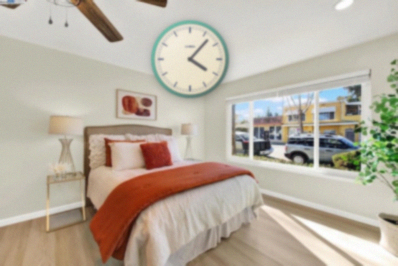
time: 4:07
